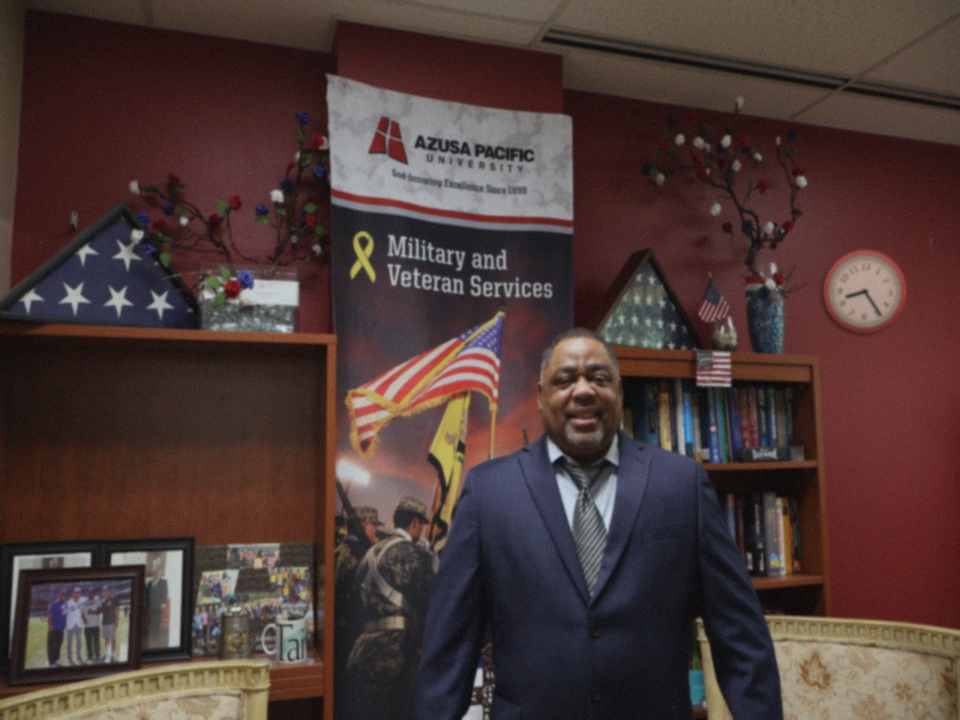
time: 8:24
